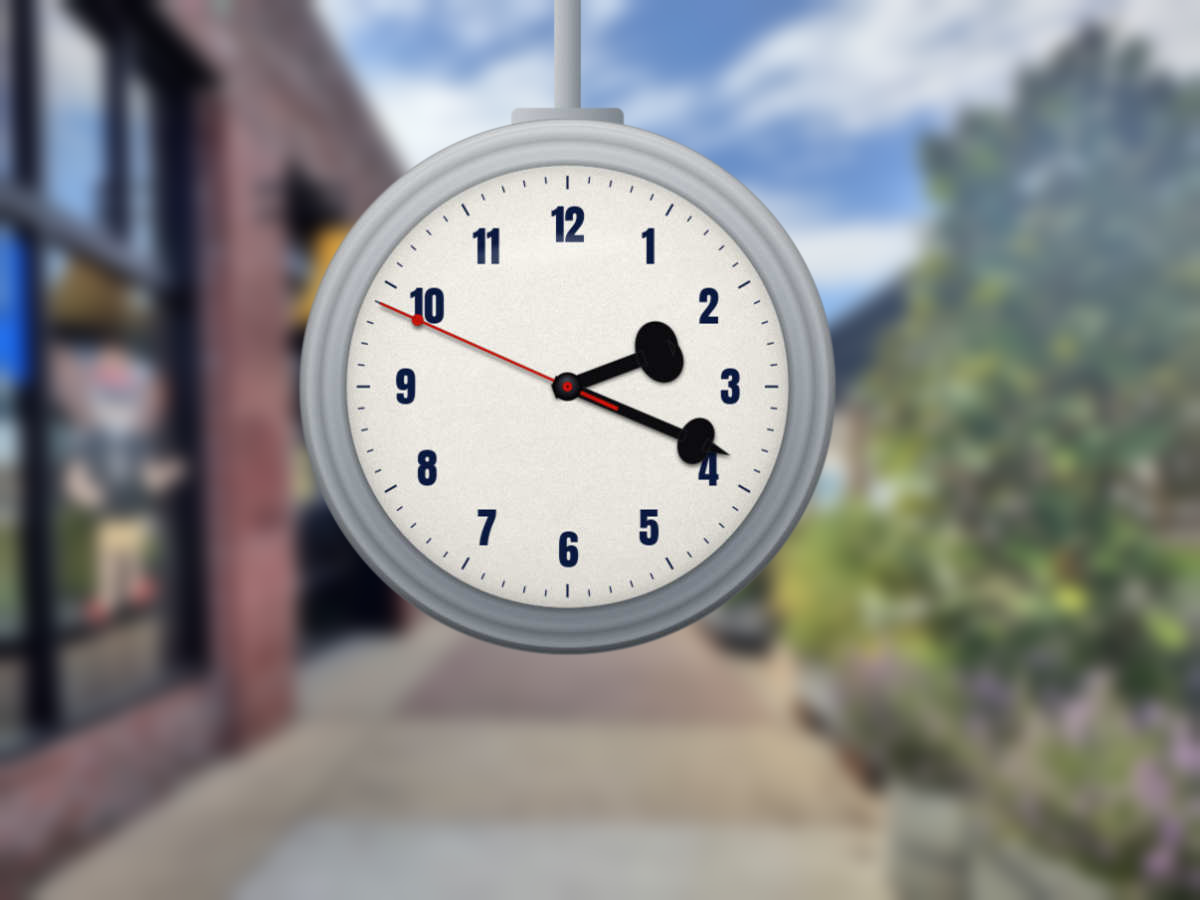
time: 2:18:49
